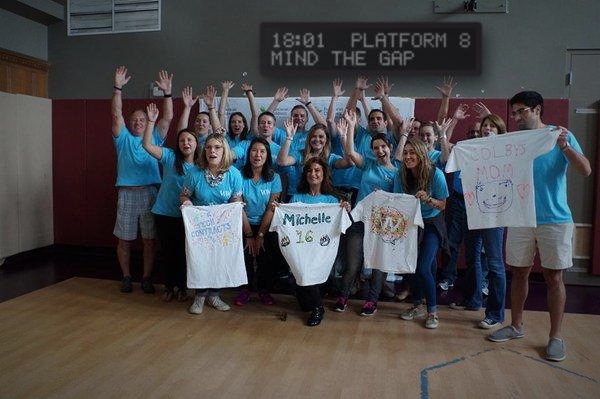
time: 18:01
